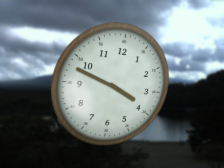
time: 3:48
